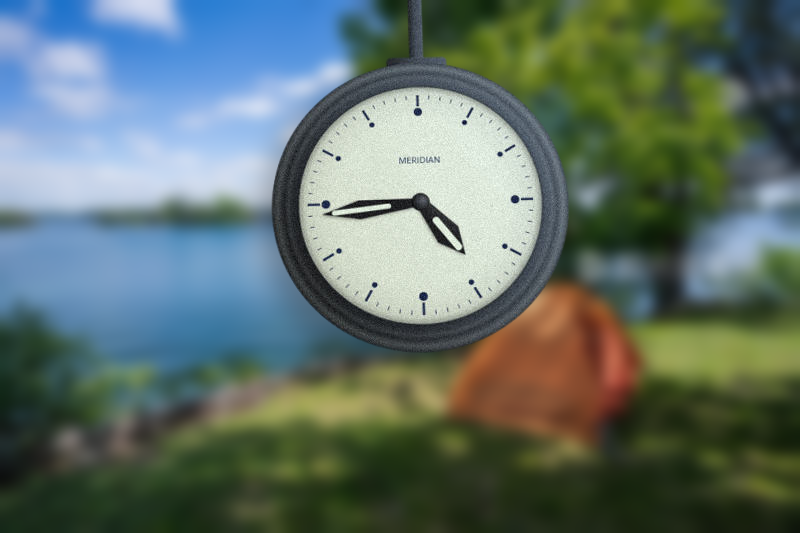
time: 4:44
